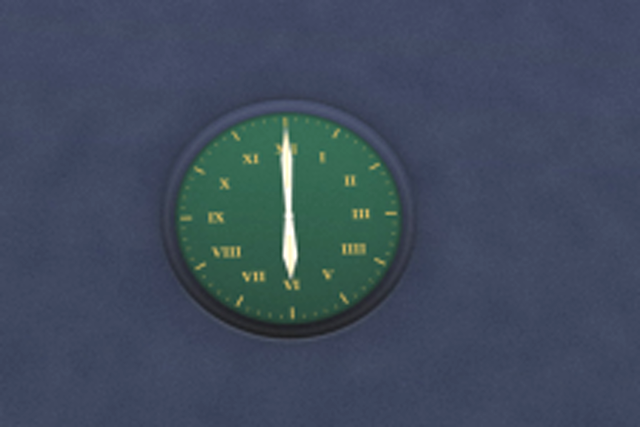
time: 6:00
